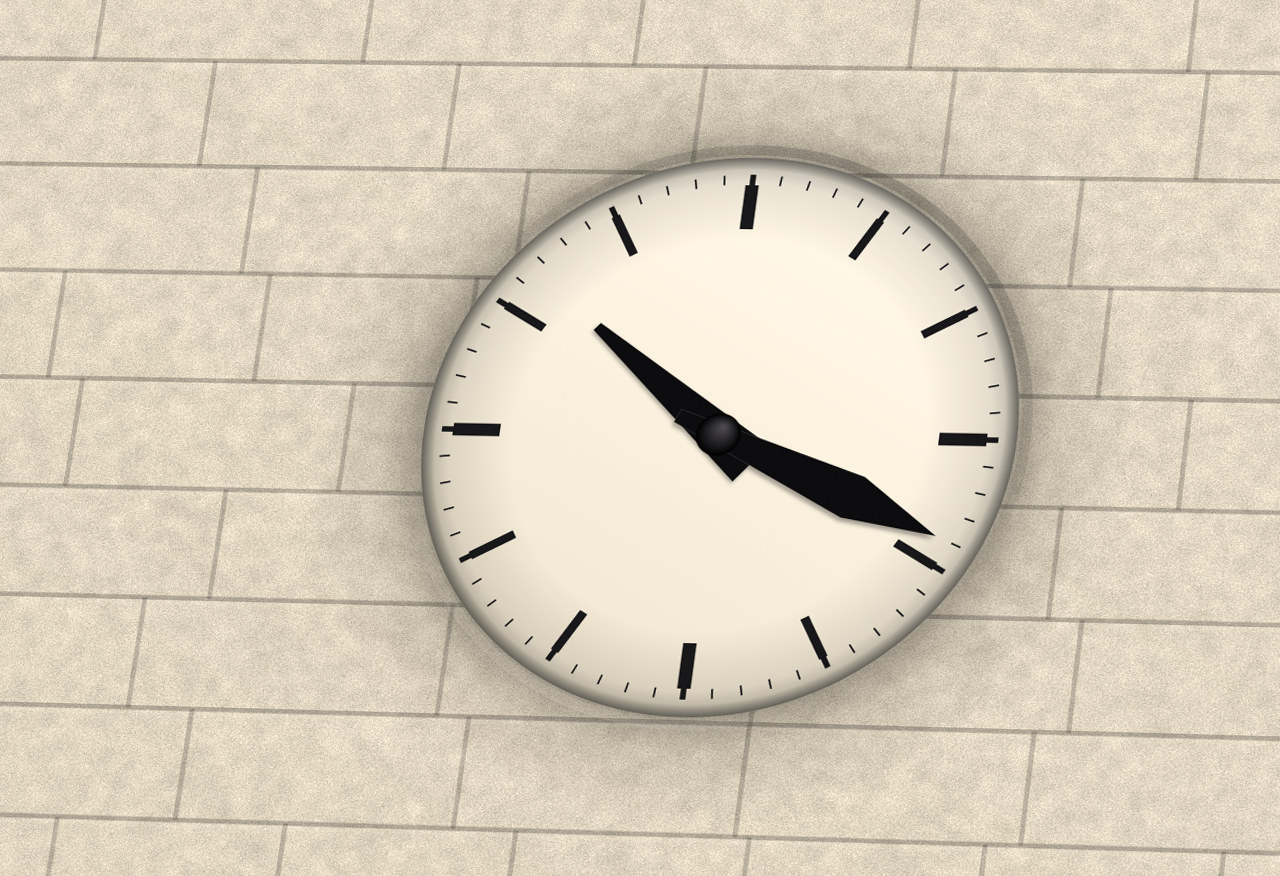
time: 10:19
